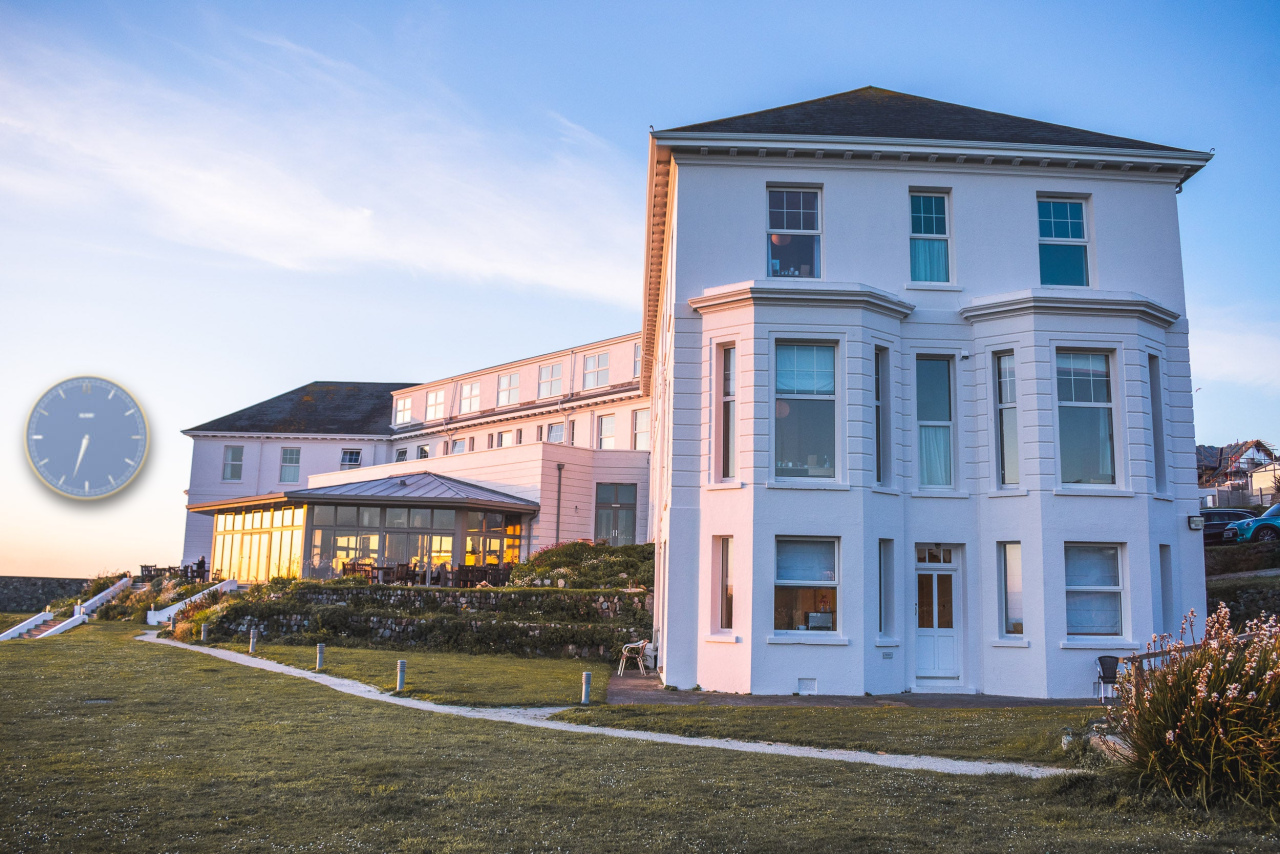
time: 6:33
